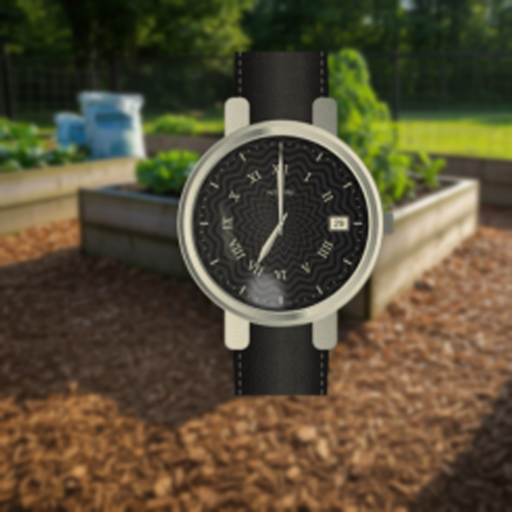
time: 7:00
